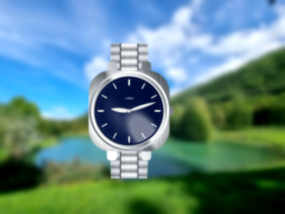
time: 9:12
